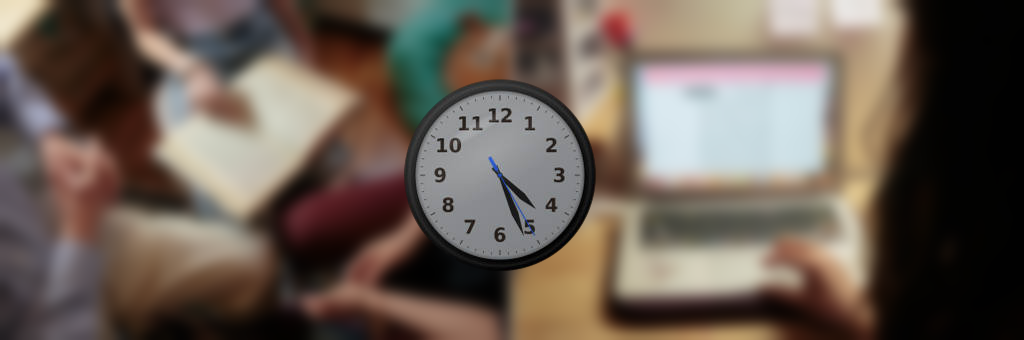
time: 4:26:25
